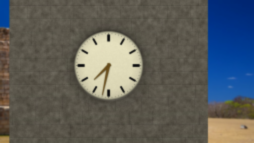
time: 7:32
